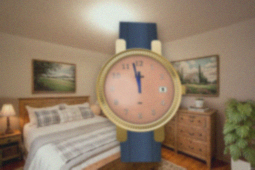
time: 11:58
